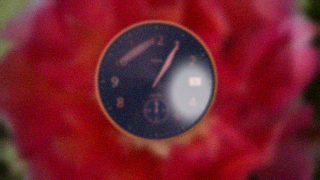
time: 1:05
